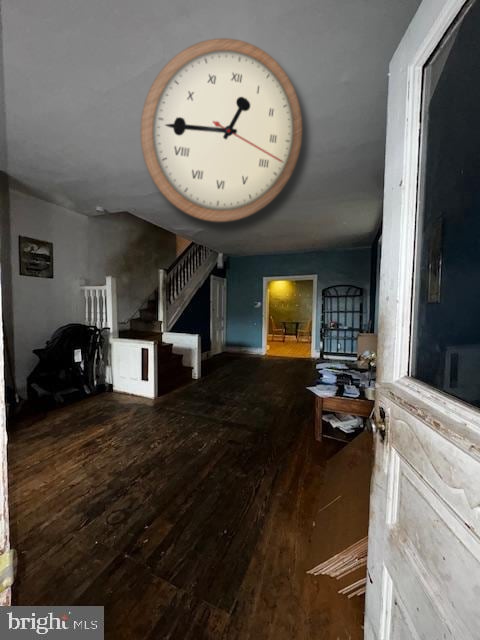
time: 12:44:18
